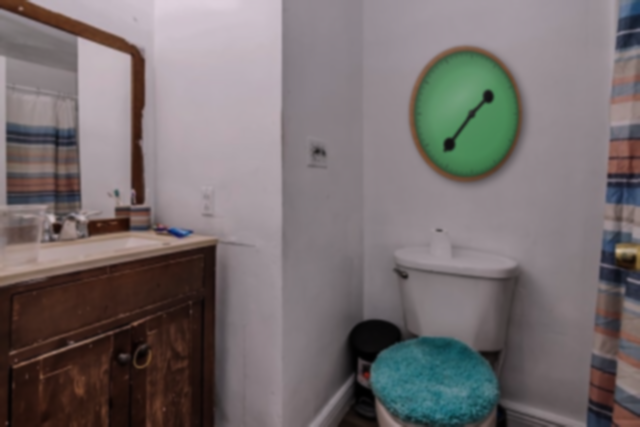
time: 1:37
